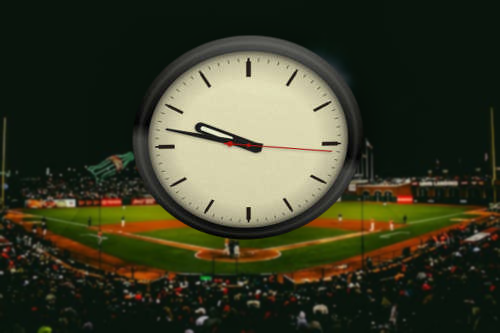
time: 9:47:16
